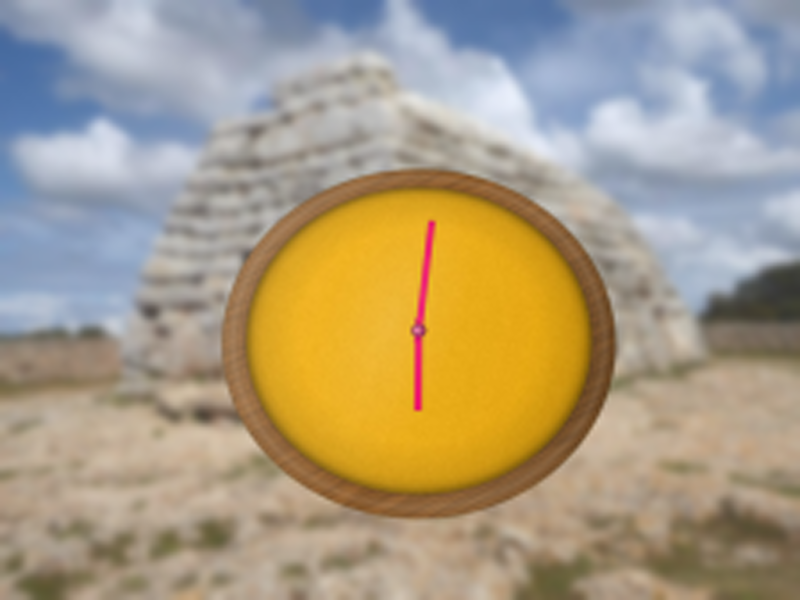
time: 6:01
